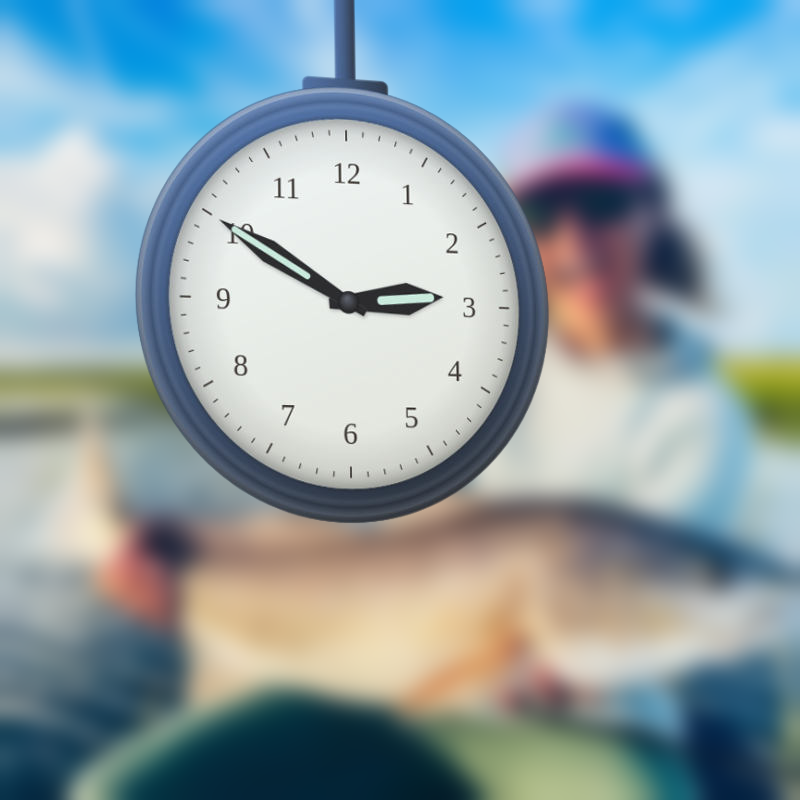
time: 2:50
